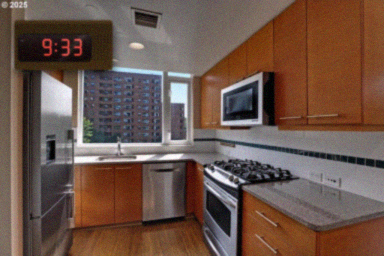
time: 9:33
